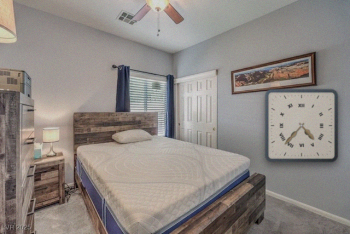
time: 4:37
